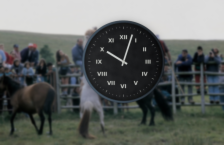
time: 10:03
